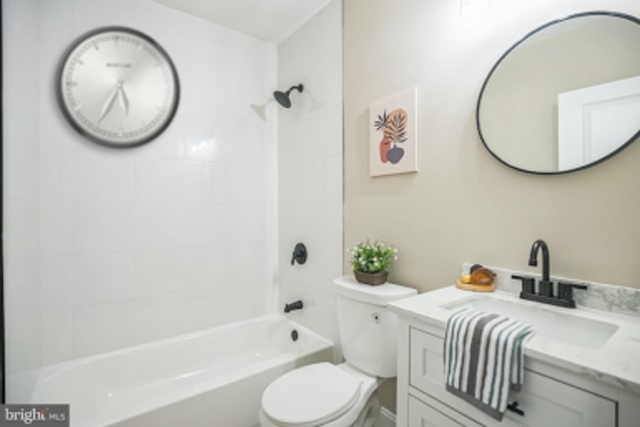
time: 5:35
